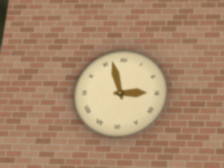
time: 2:57
